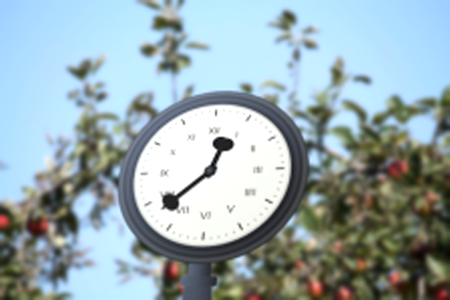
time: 12:38
